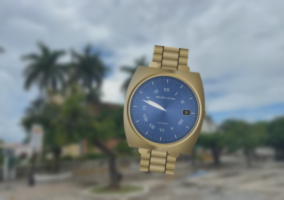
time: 9:48
